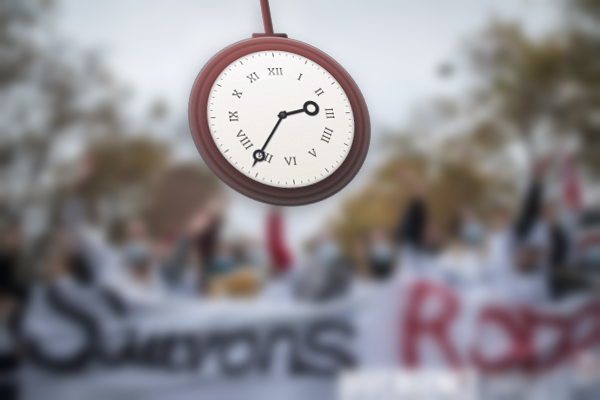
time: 2:36
